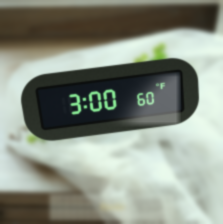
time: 3:00
